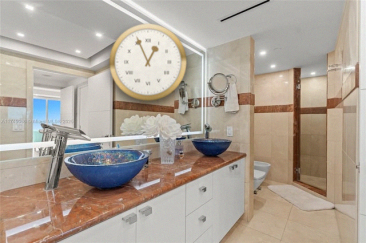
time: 12:56
